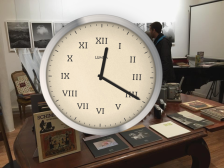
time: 12:20
